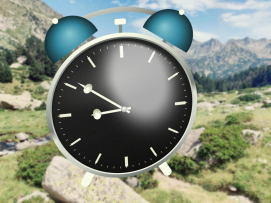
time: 8:51
